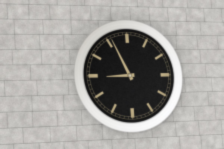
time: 8:56
